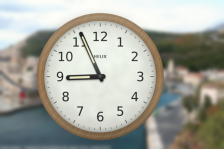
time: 8:56
